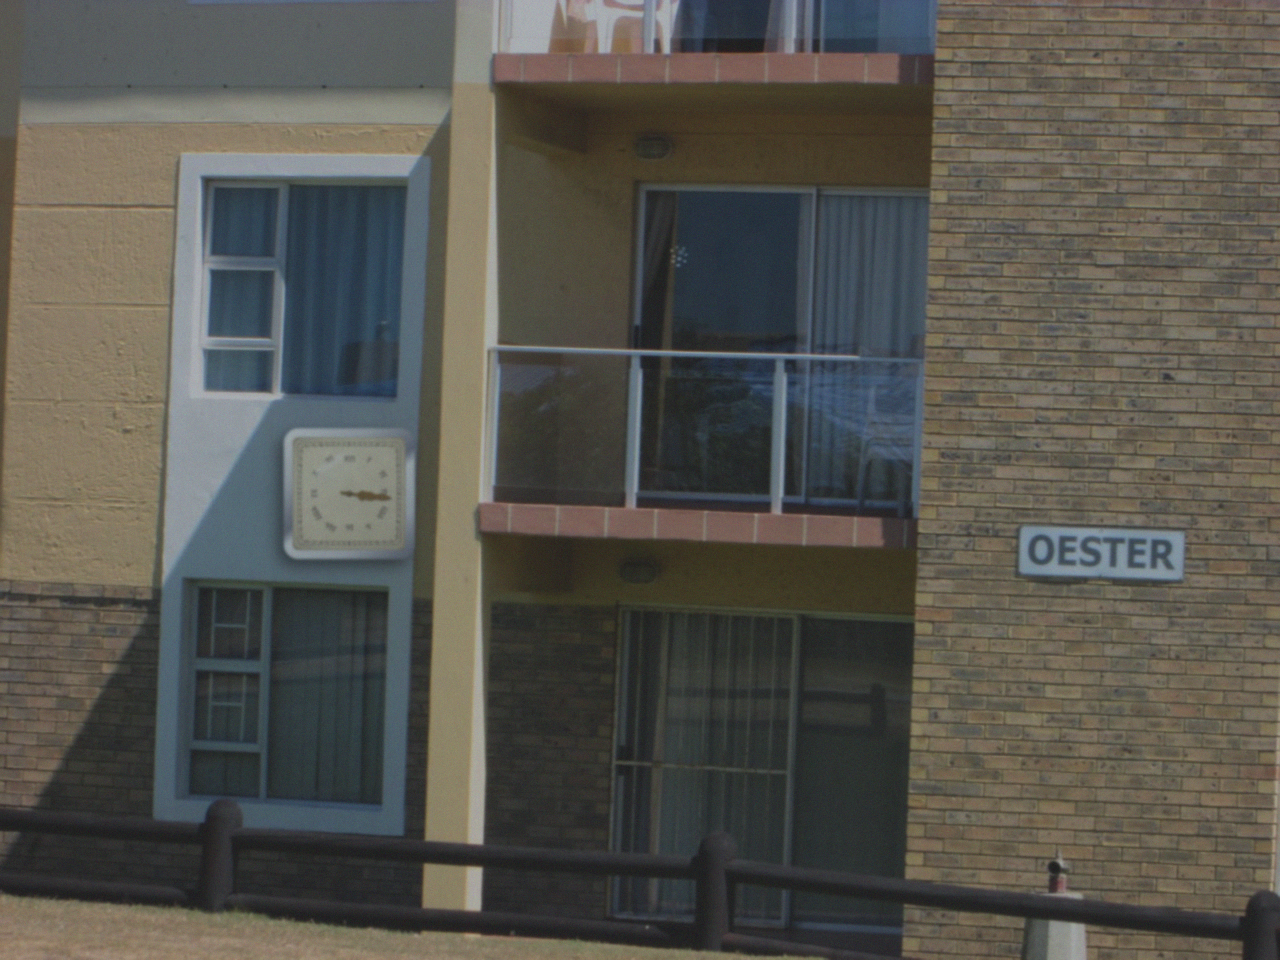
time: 3:16
